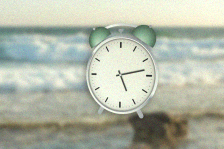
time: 5:13
